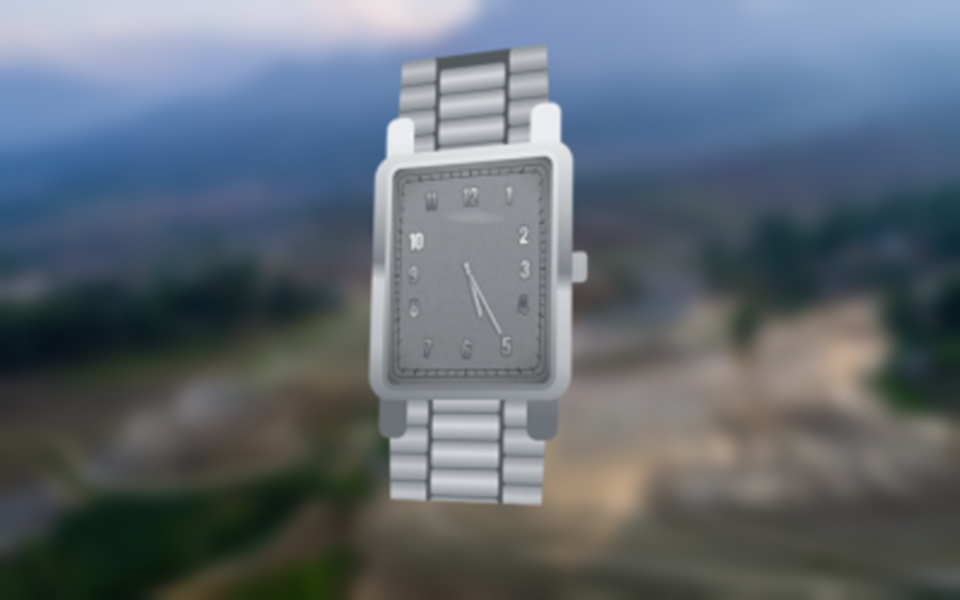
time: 5:25
